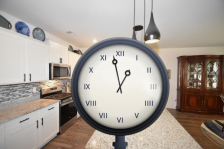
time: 12:58
